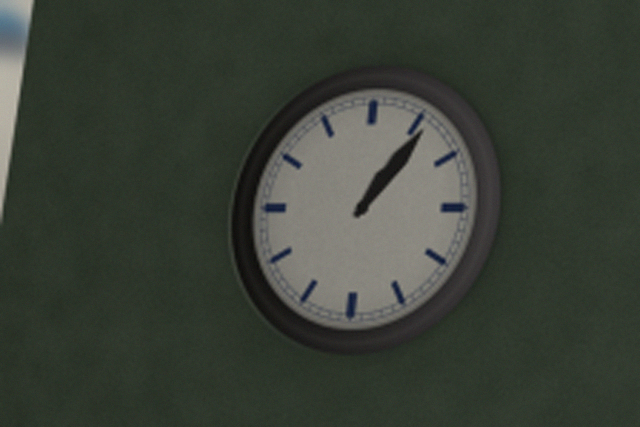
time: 1:06
